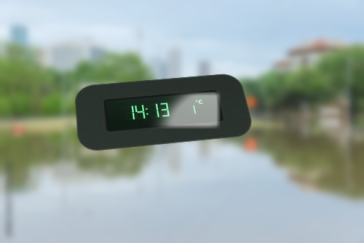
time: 14:13
